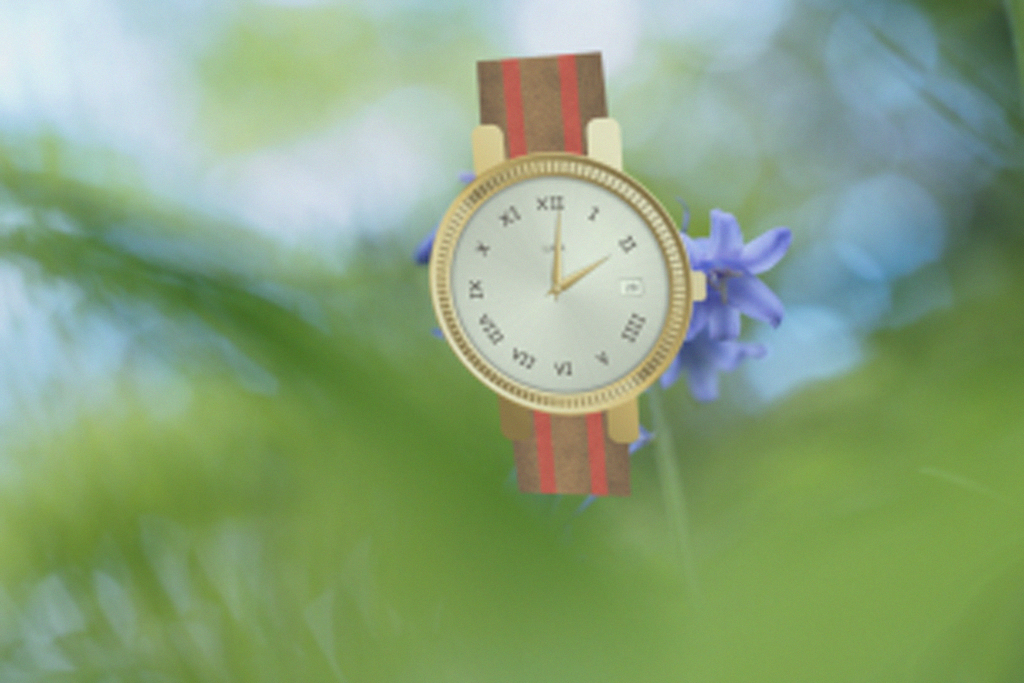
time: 2:01
